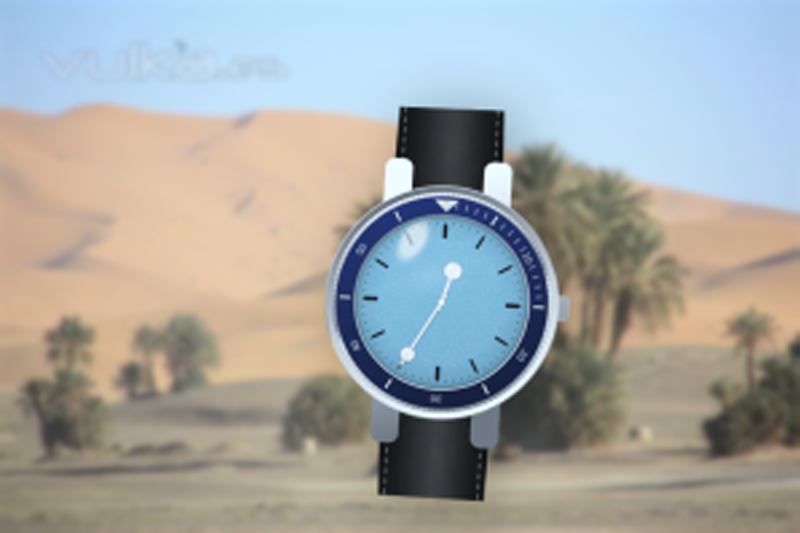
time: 12:35
